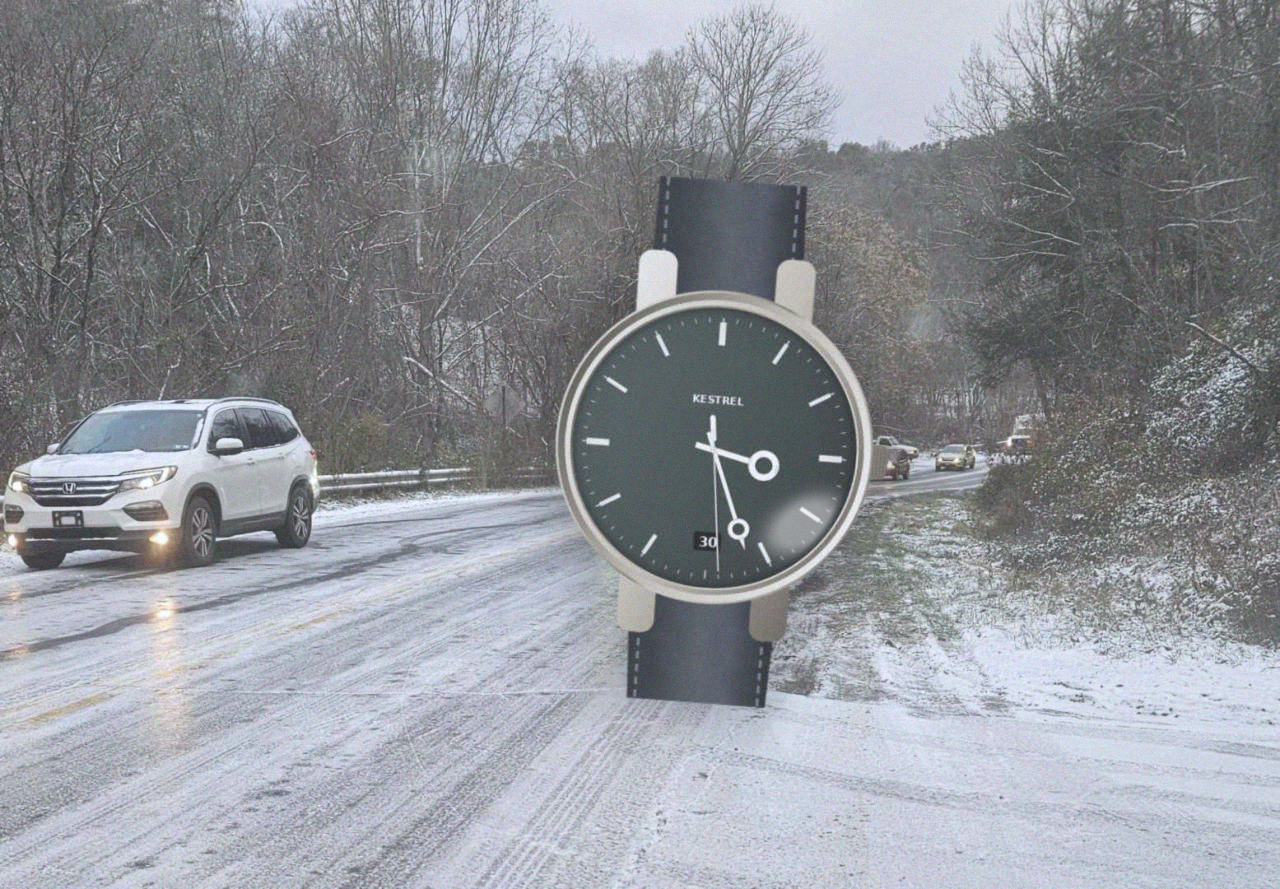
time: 3:26:29
